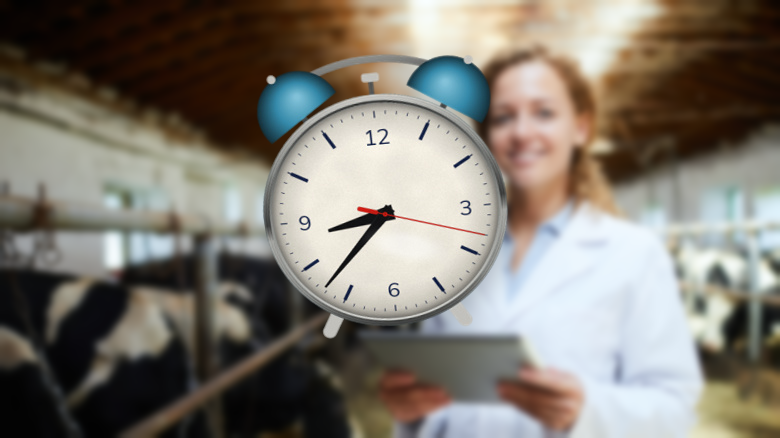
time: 8:37:18
